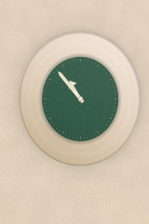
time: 10:53
